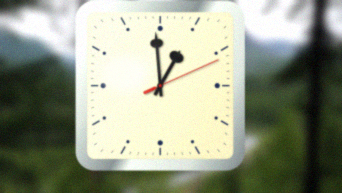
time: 12:59:11
